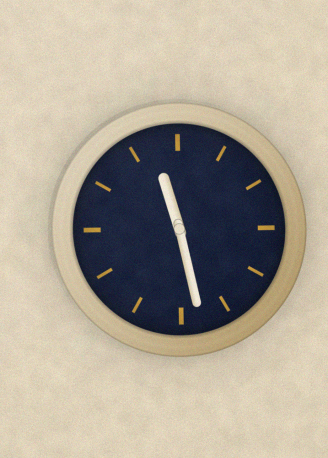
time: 11:28
